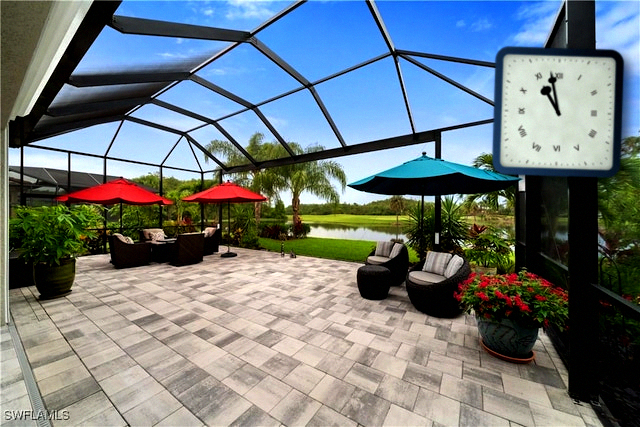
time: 10:58
